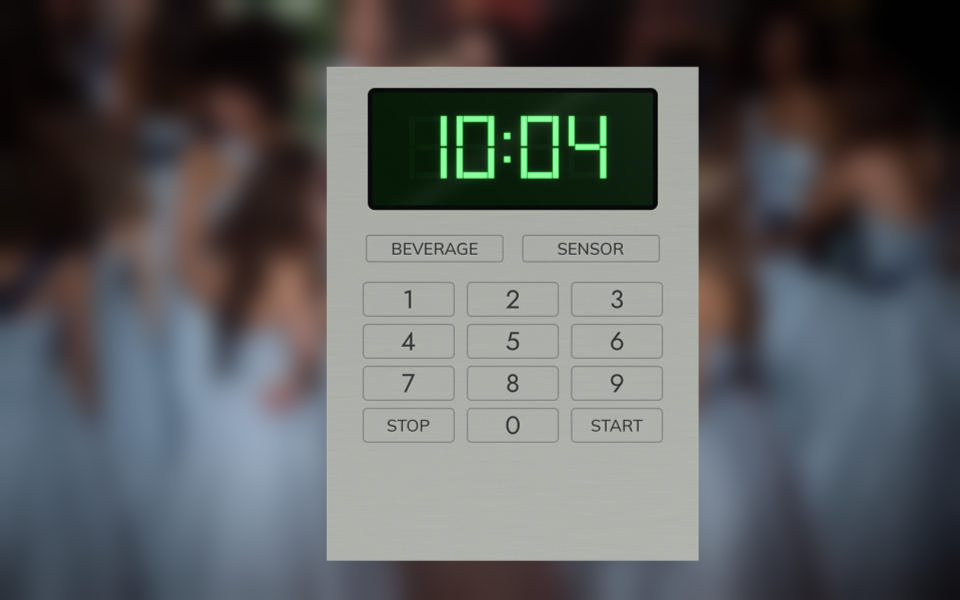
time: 10:04
